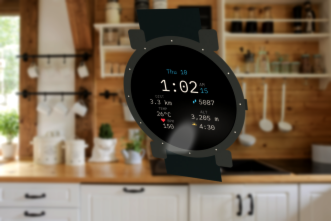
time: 1:02
